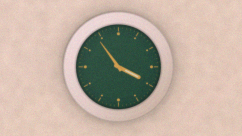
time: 3:54
